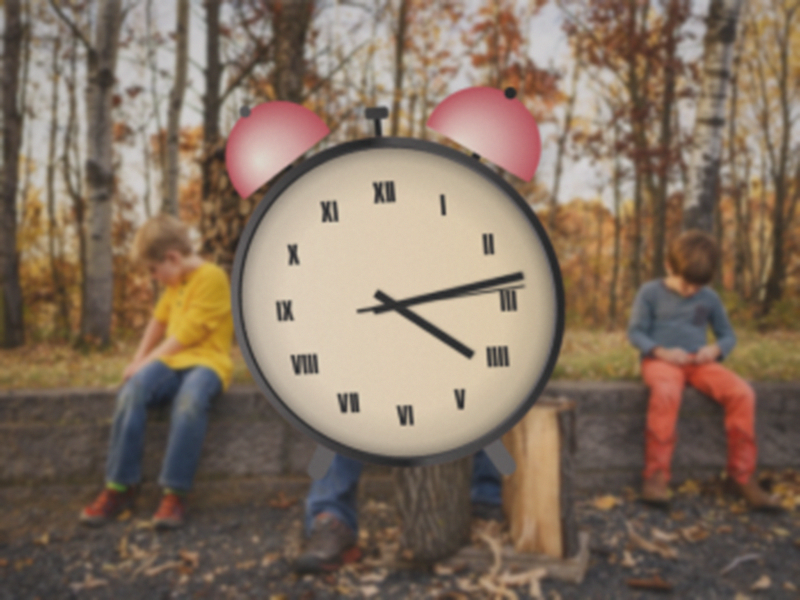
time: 4:13:14
